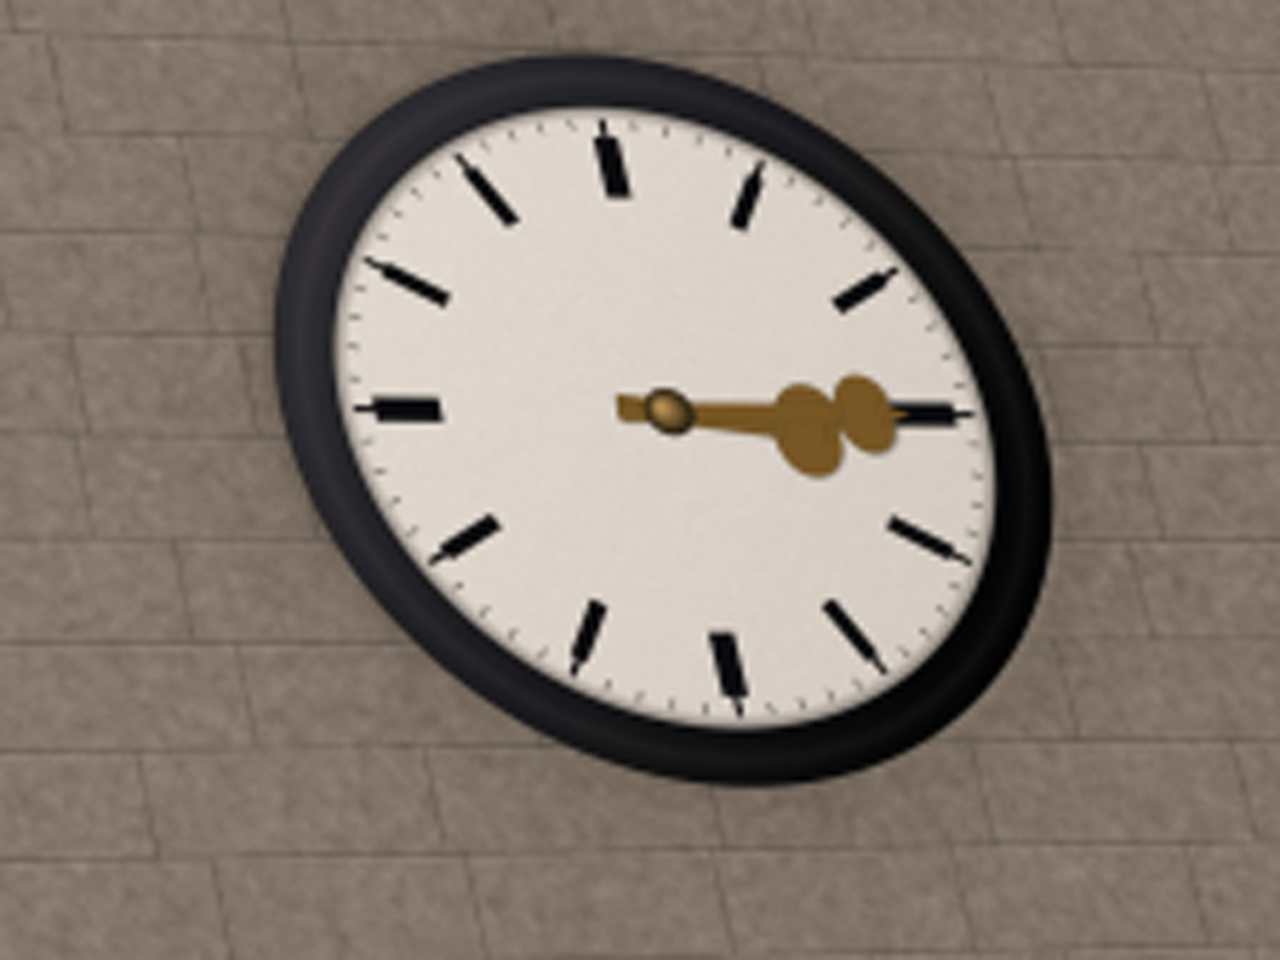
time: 3:15
